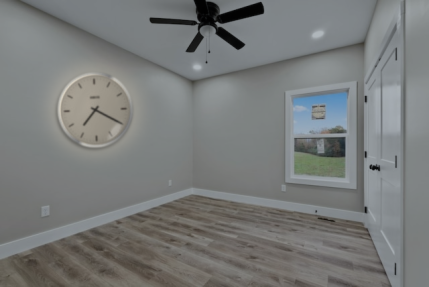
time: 7:20
